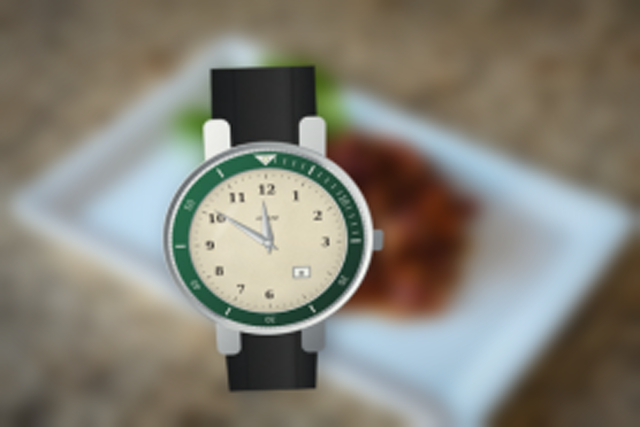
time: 11:51
